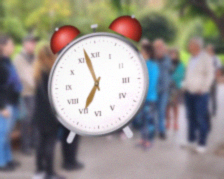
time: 6:57
